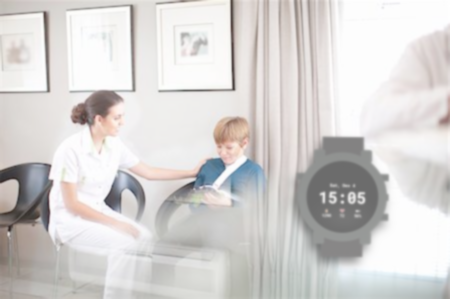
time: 15:05
